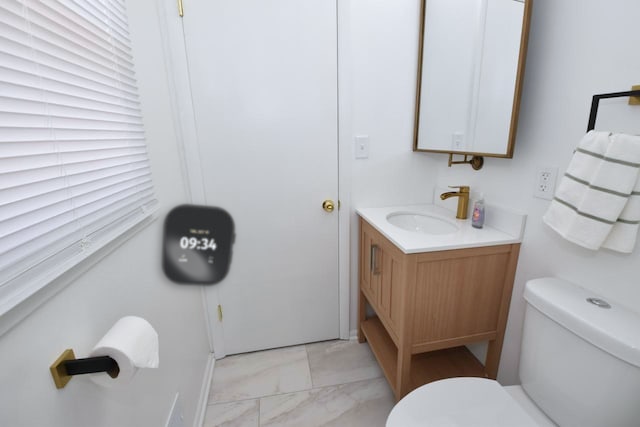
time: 9:34
